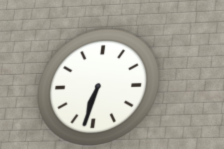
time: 6:32
